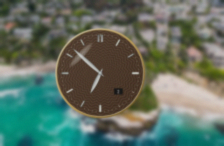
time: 6:52
